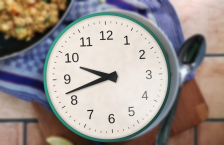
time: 9:42
